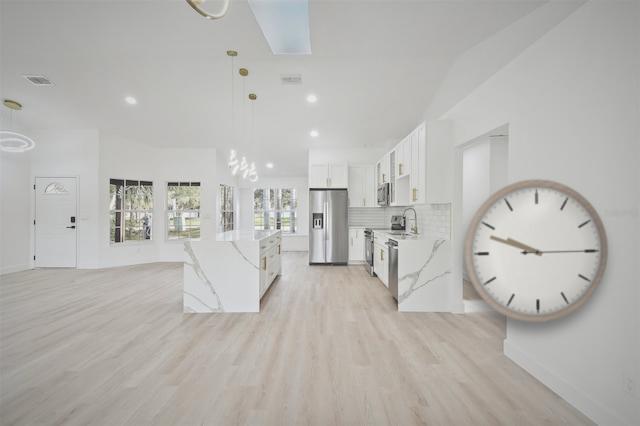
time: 9:48:15
